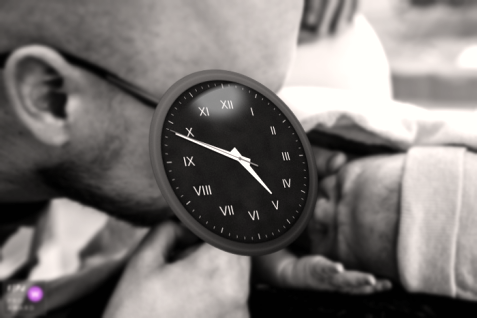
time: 4:48:49
